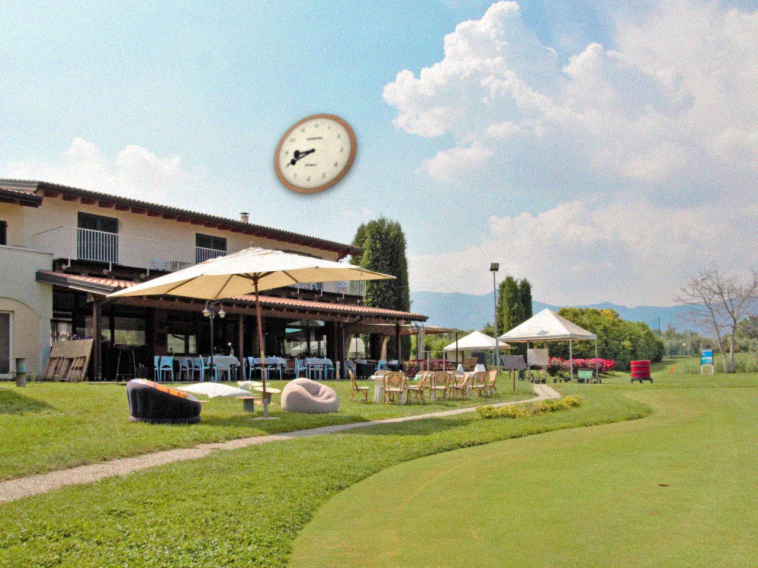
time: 8:40
